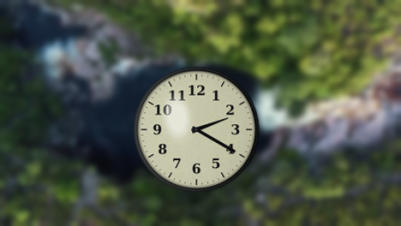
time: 2:20
